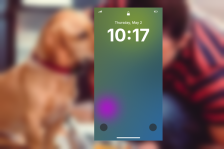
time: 10:17
